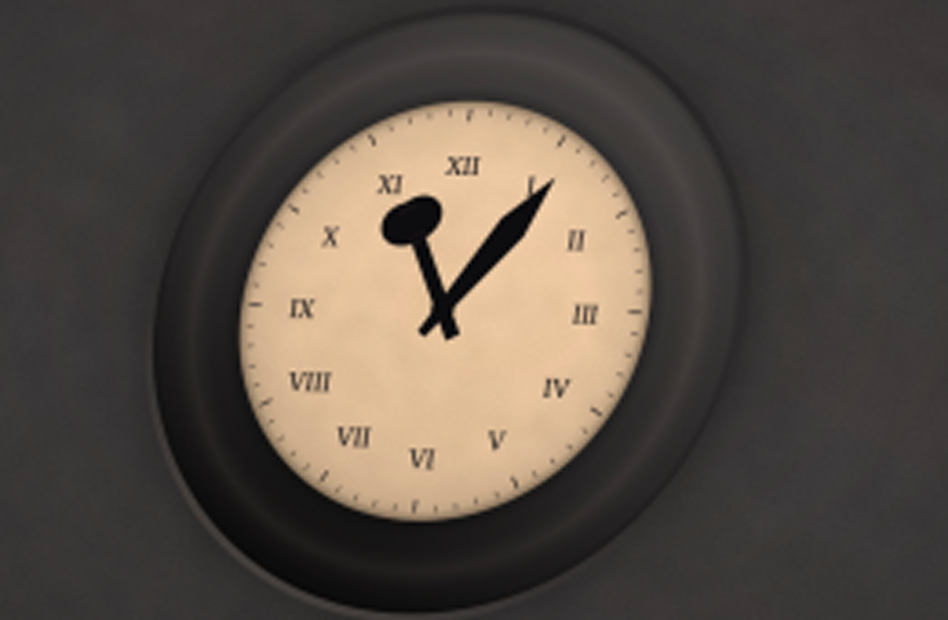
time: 11:06
